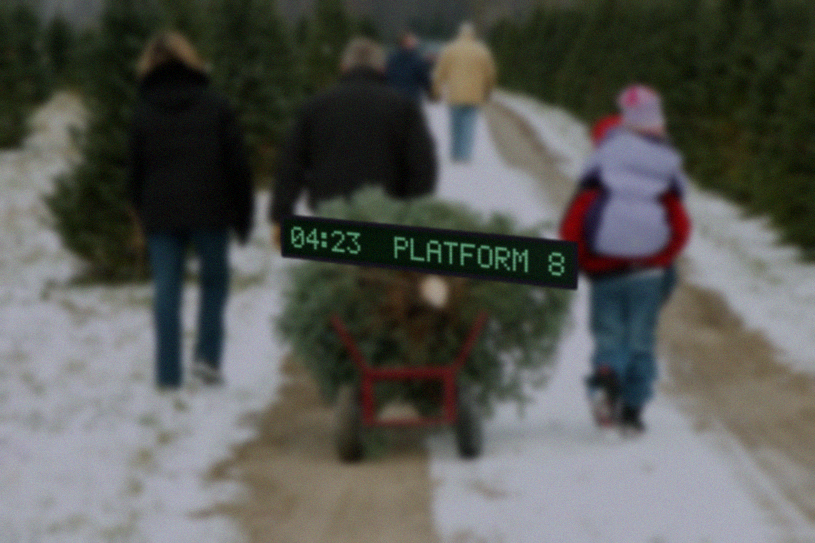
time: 4:23
